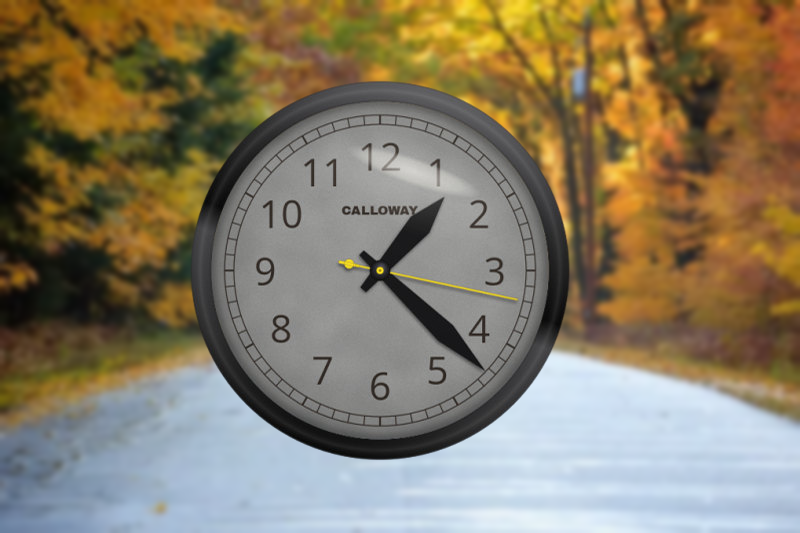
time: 1:22:17
